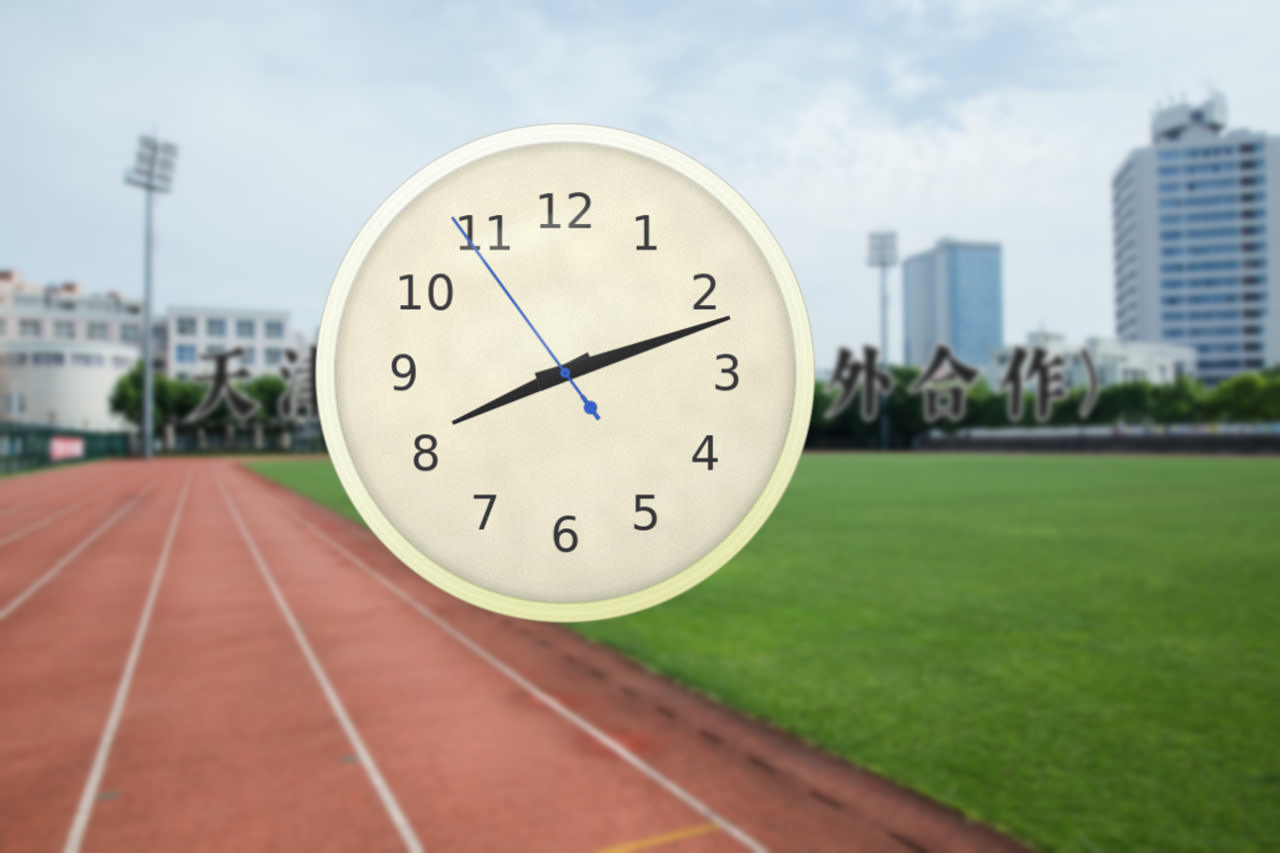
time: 8:11:54
